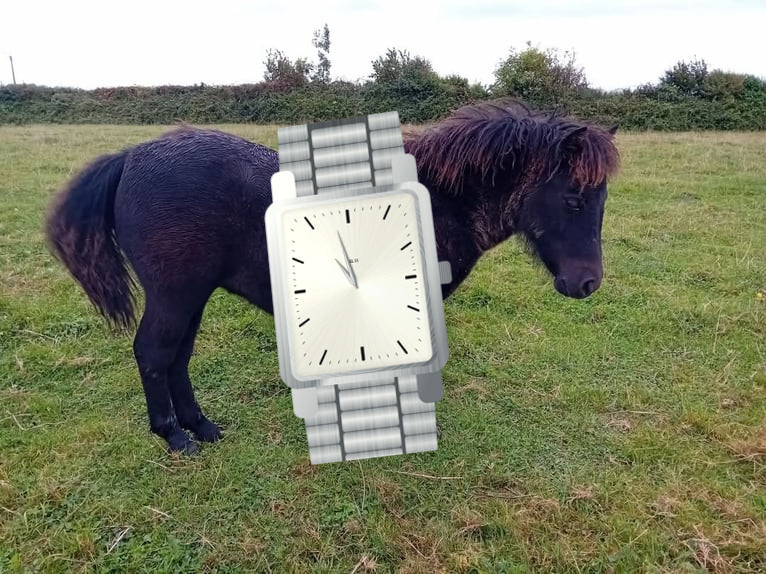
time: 10:58
